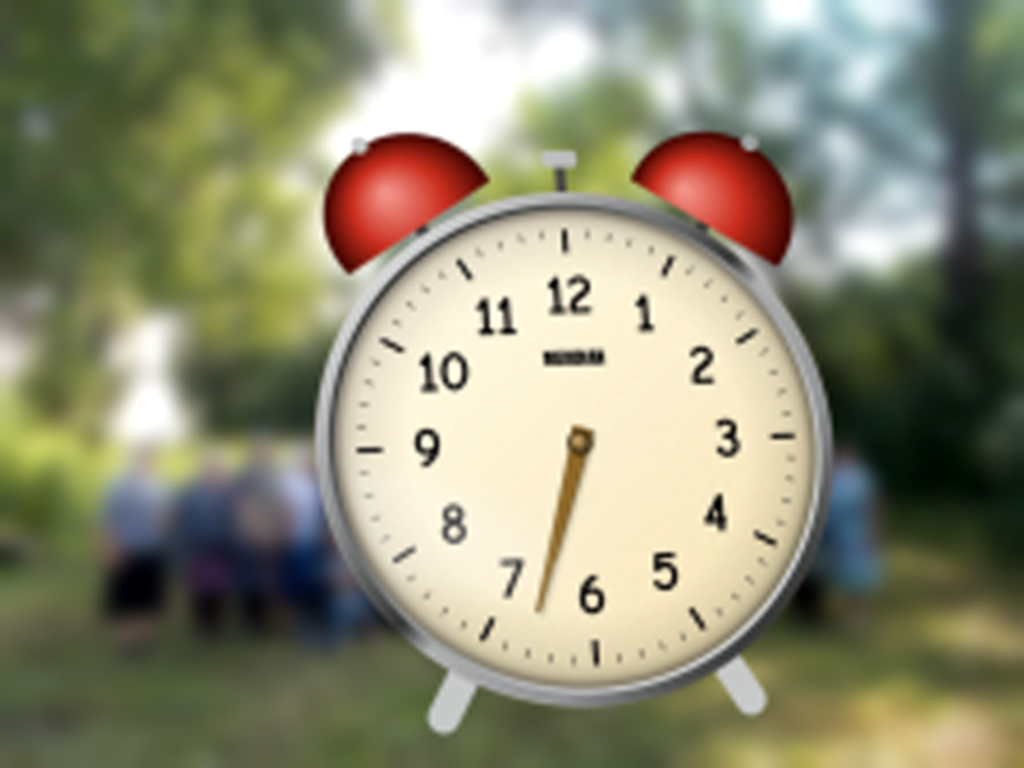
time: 6:33
